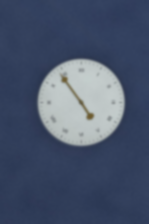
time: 4:54
